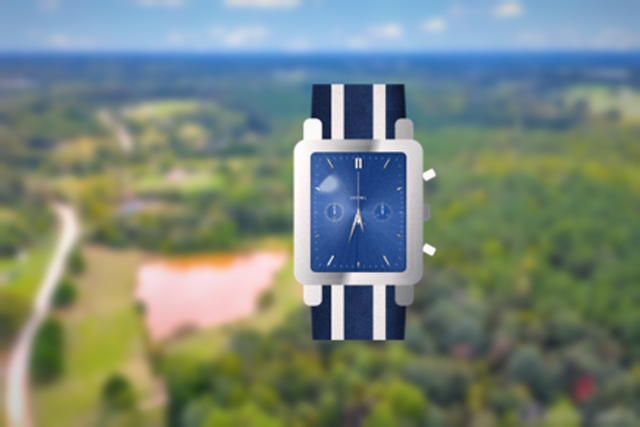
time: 5:33
